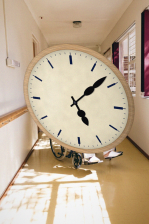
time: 5:08
